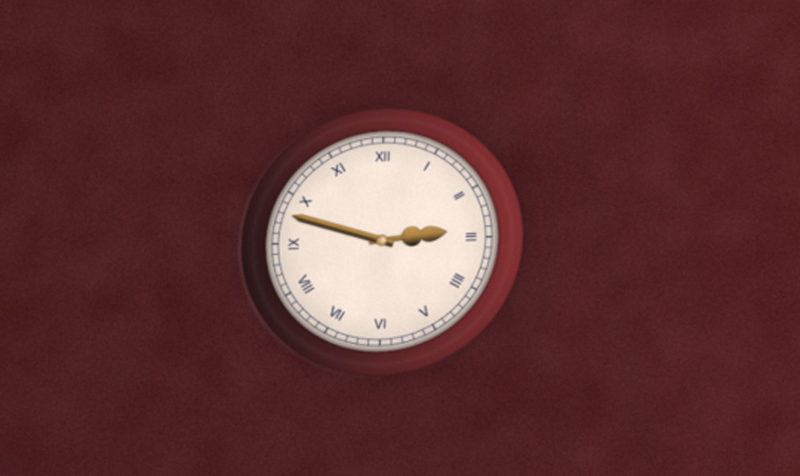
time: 2:48
